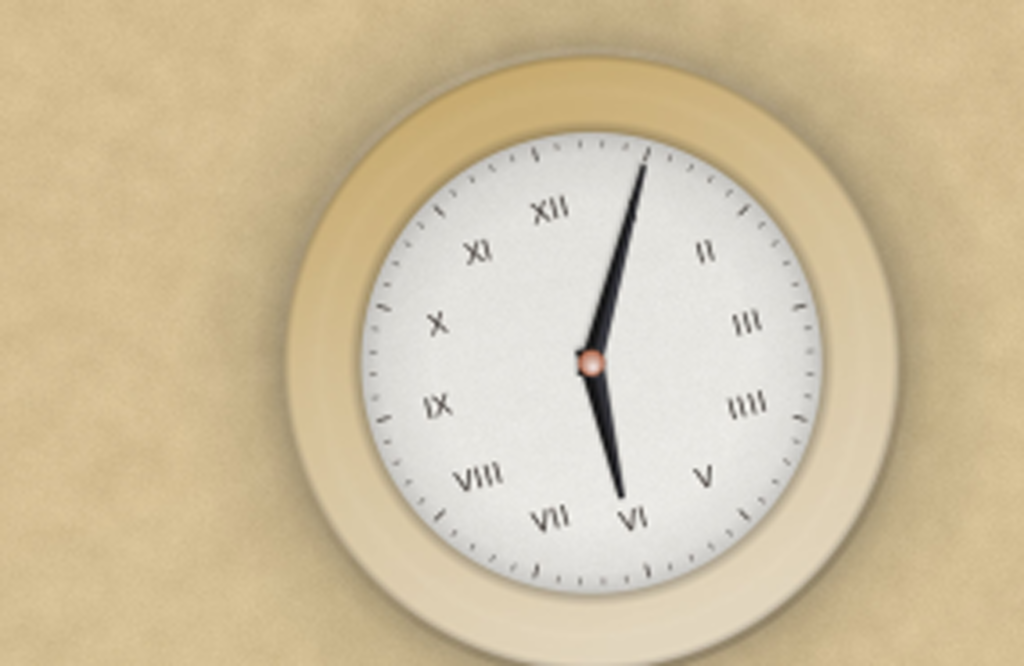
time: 6:05
